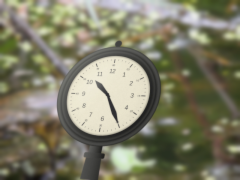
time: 10:25
